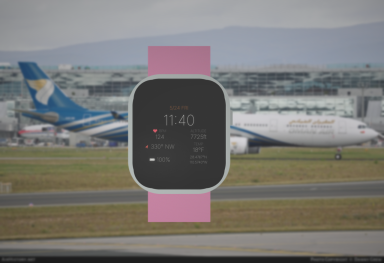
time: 11:40
